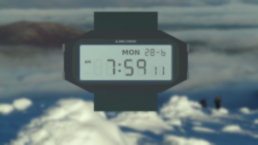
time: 7:59:11
